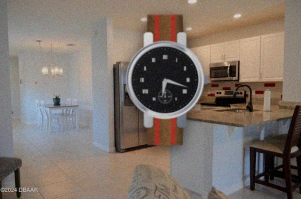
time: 6:18
